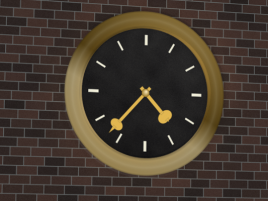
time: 4:37
